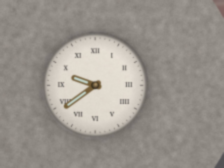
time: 9:39
